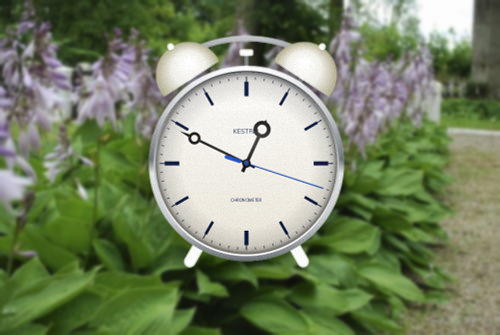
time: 12:49:18
